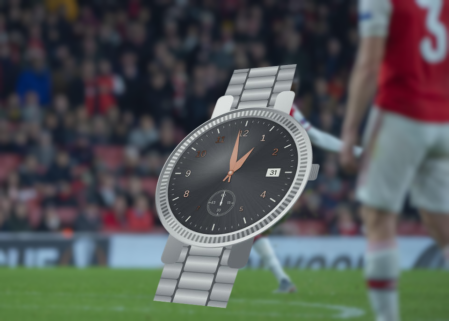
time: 12:59
